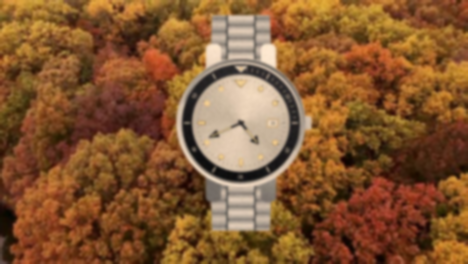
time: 4:41
